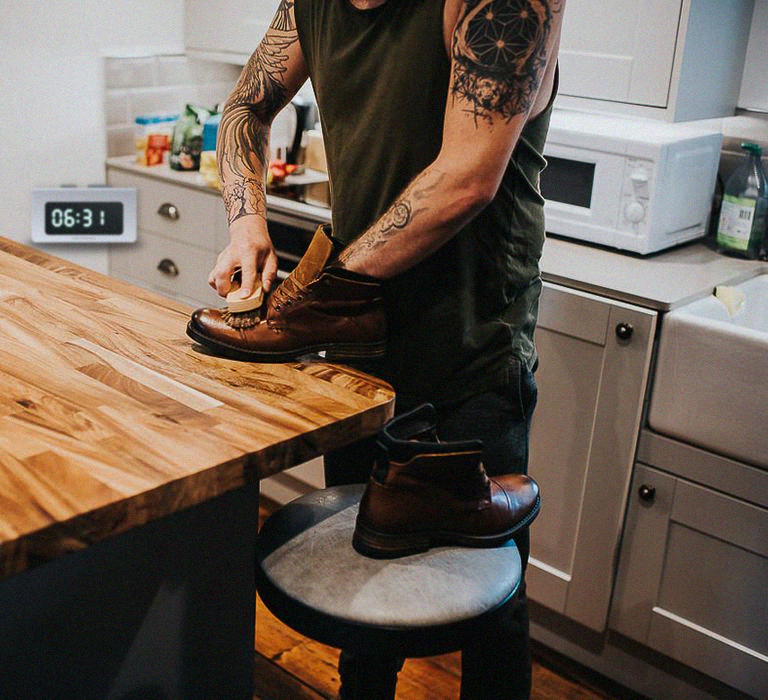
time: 6:31
